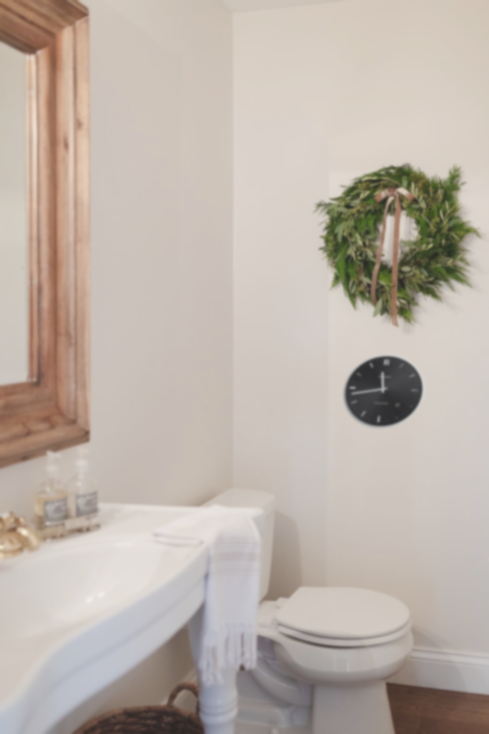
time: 11:43
